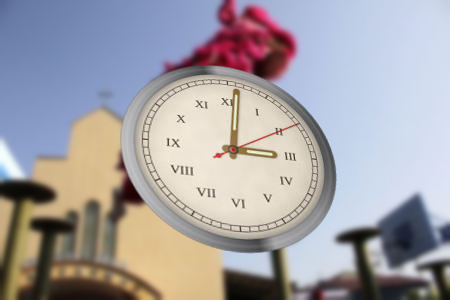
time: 3:01:10
